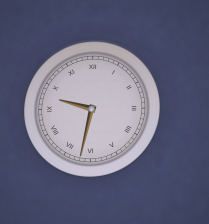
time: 9:32
